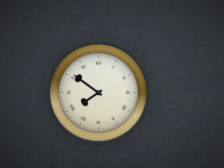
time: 7:51
